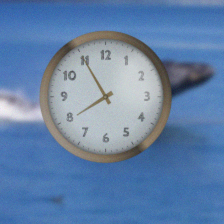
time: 7:55
